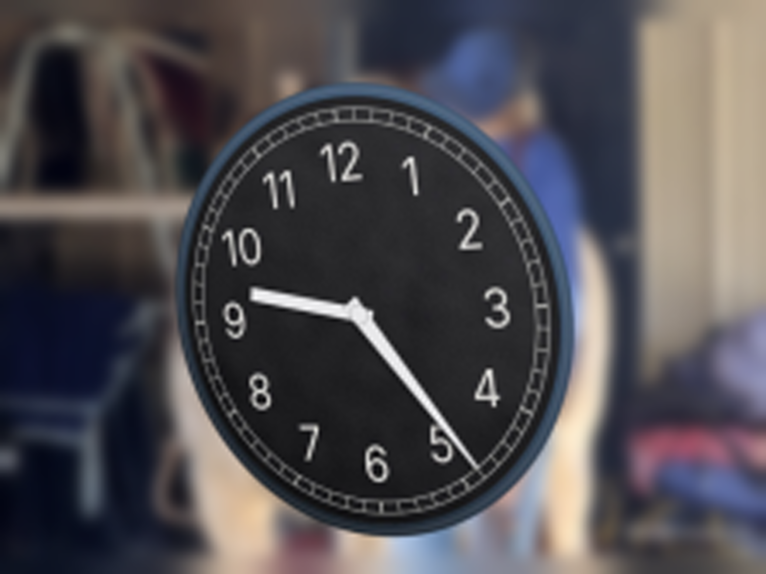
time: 9:24
